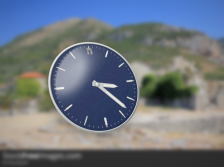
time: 3:23
